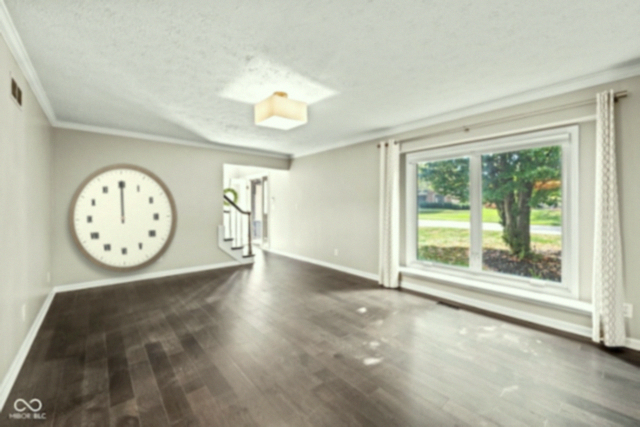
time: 12:00
